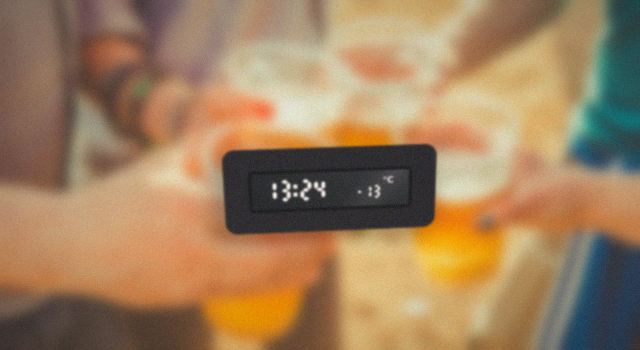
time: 13:24
